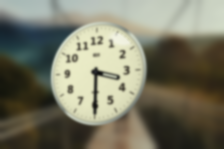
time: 3:30
